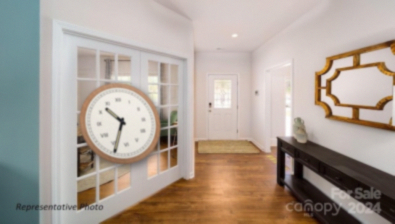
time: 10:34
